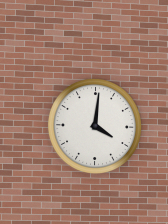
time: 4:01
